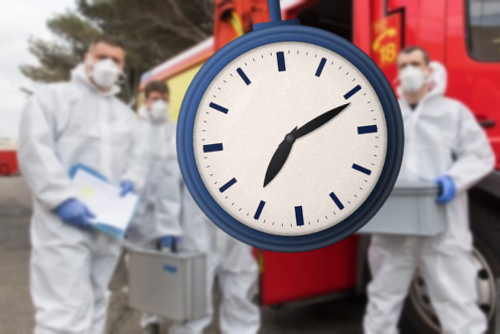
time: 7:11
